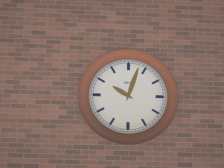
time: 10:03
